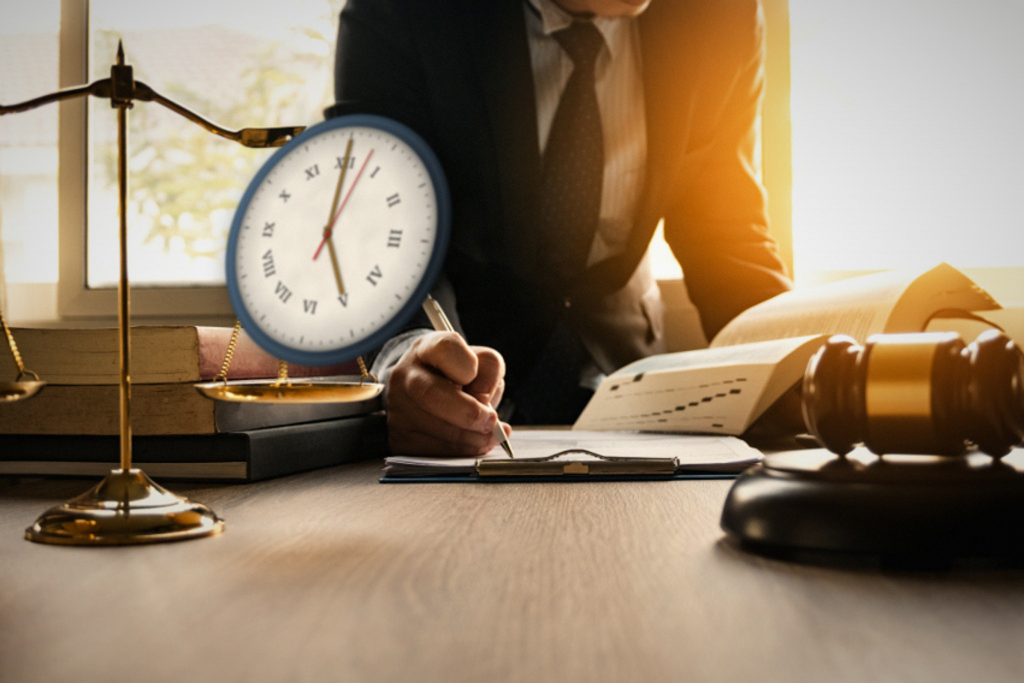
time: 5:00:03
